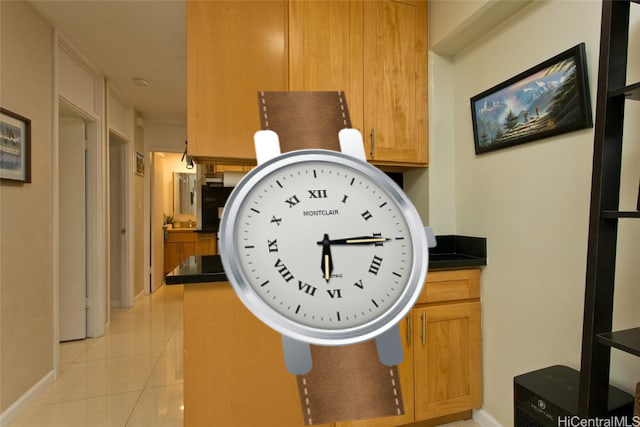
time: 6:15
